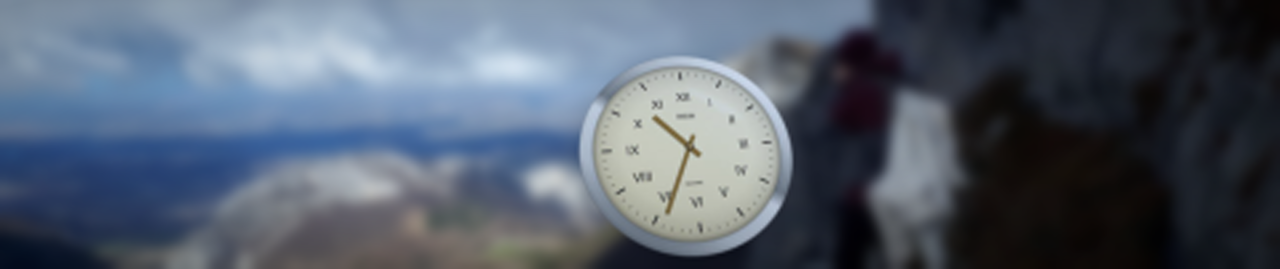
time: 10:34
